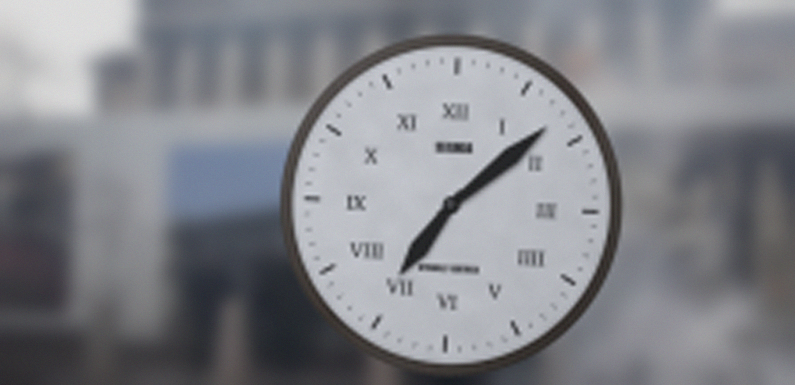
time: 7:08
